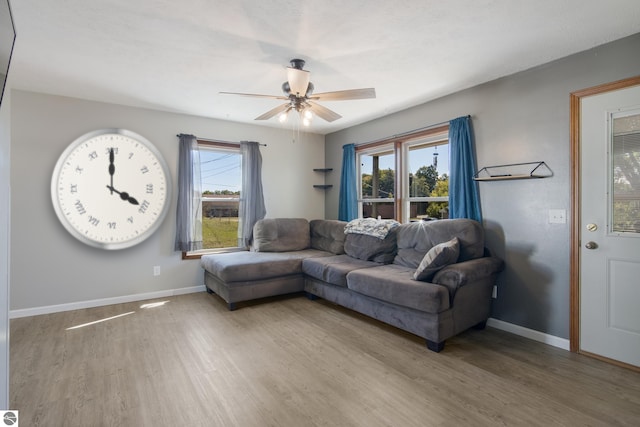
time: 4:00
